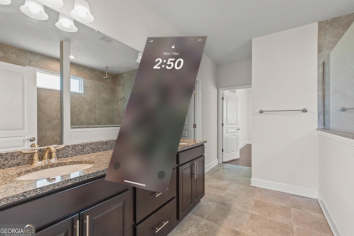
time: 2:50
